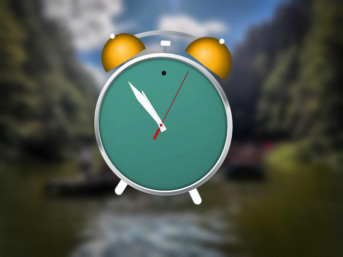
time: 10:53:04
